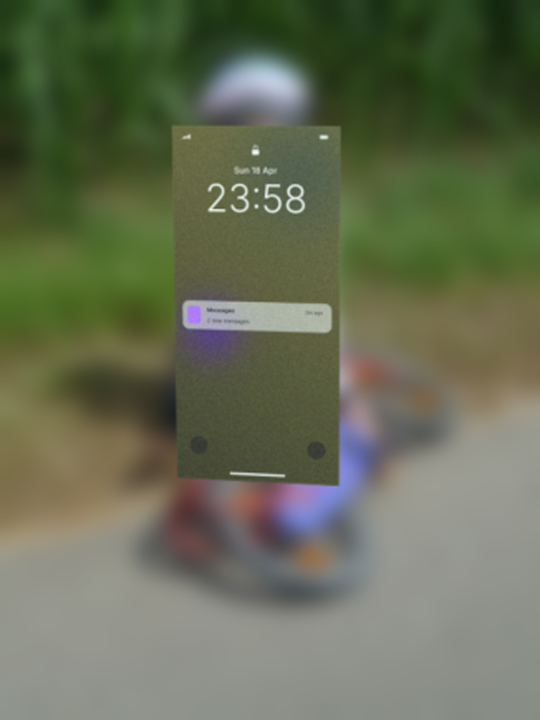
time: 23:58
